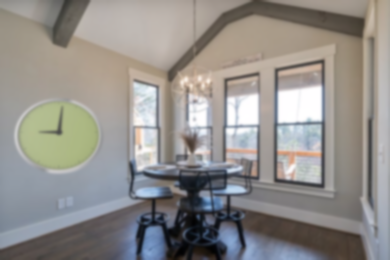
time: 9:01
